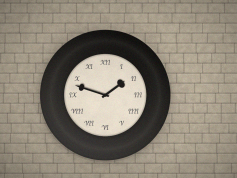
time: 1:48
